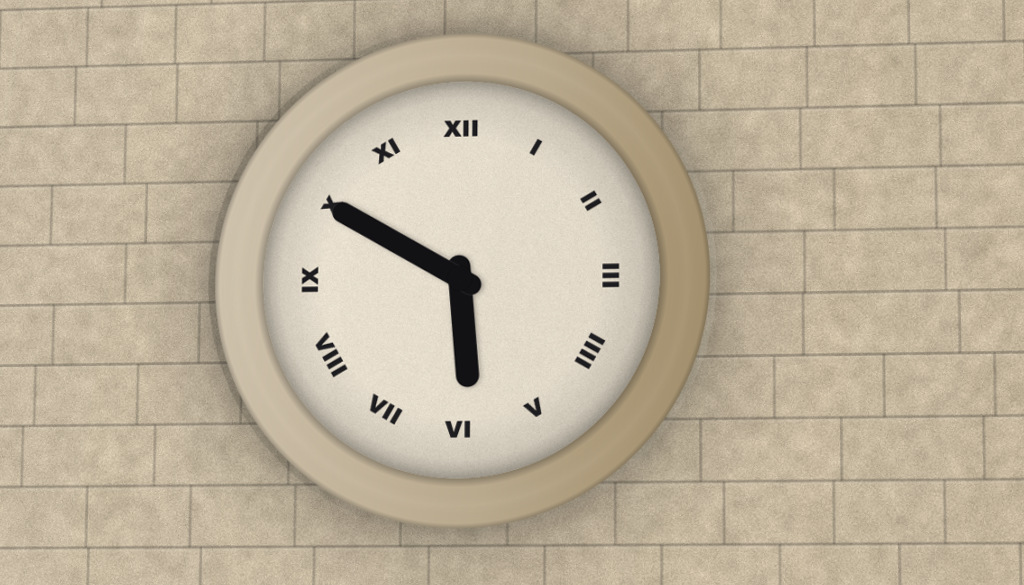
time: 5:50
